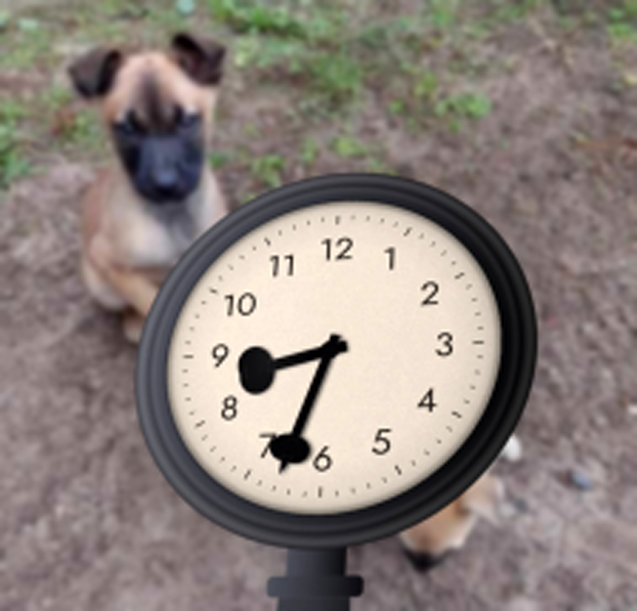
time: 8:33
